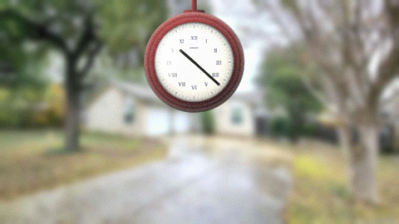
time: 10:22
